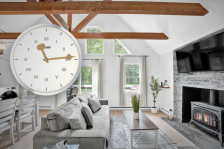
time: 11:14
